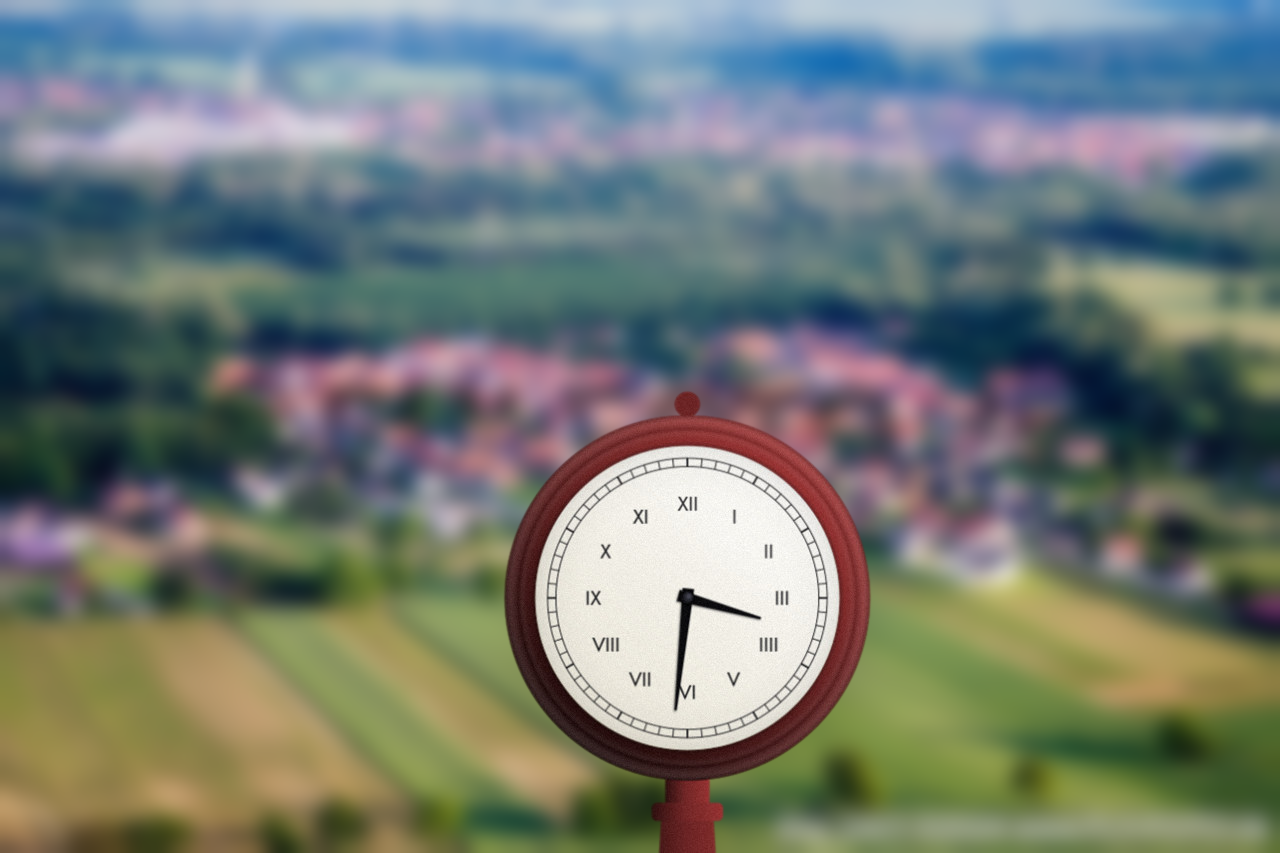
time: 3:31
